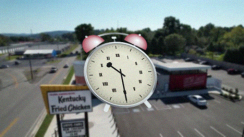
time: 10:30
